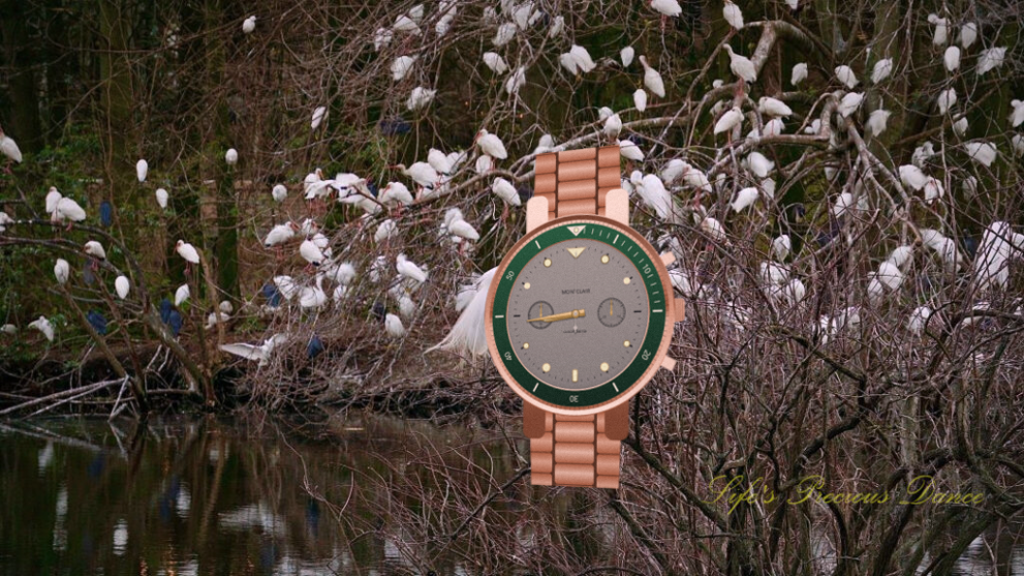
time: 8:44
